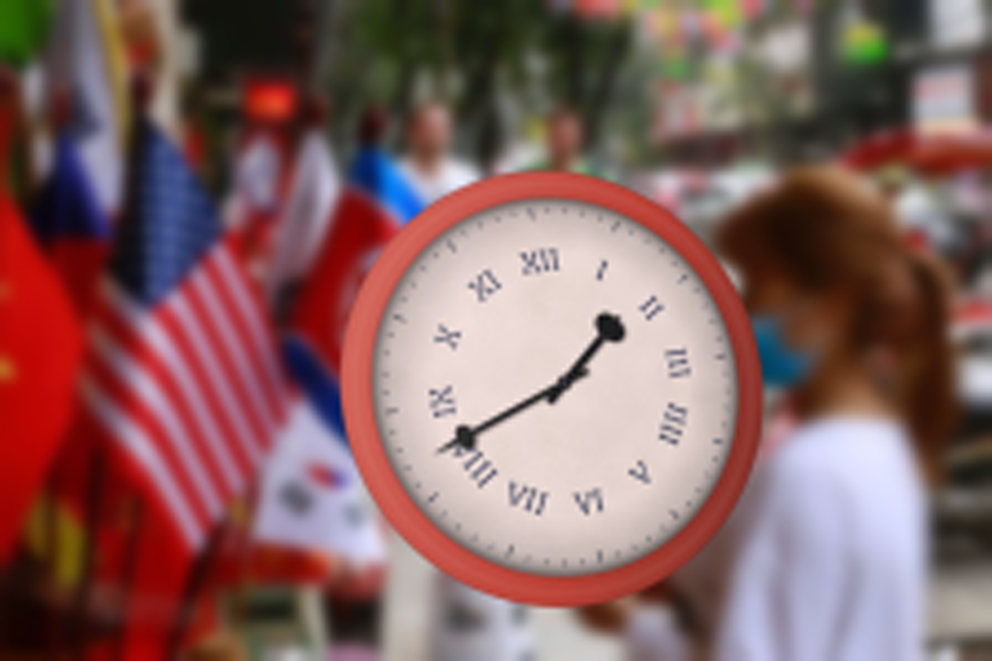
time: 1:42
